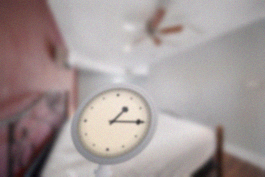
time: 1:15
